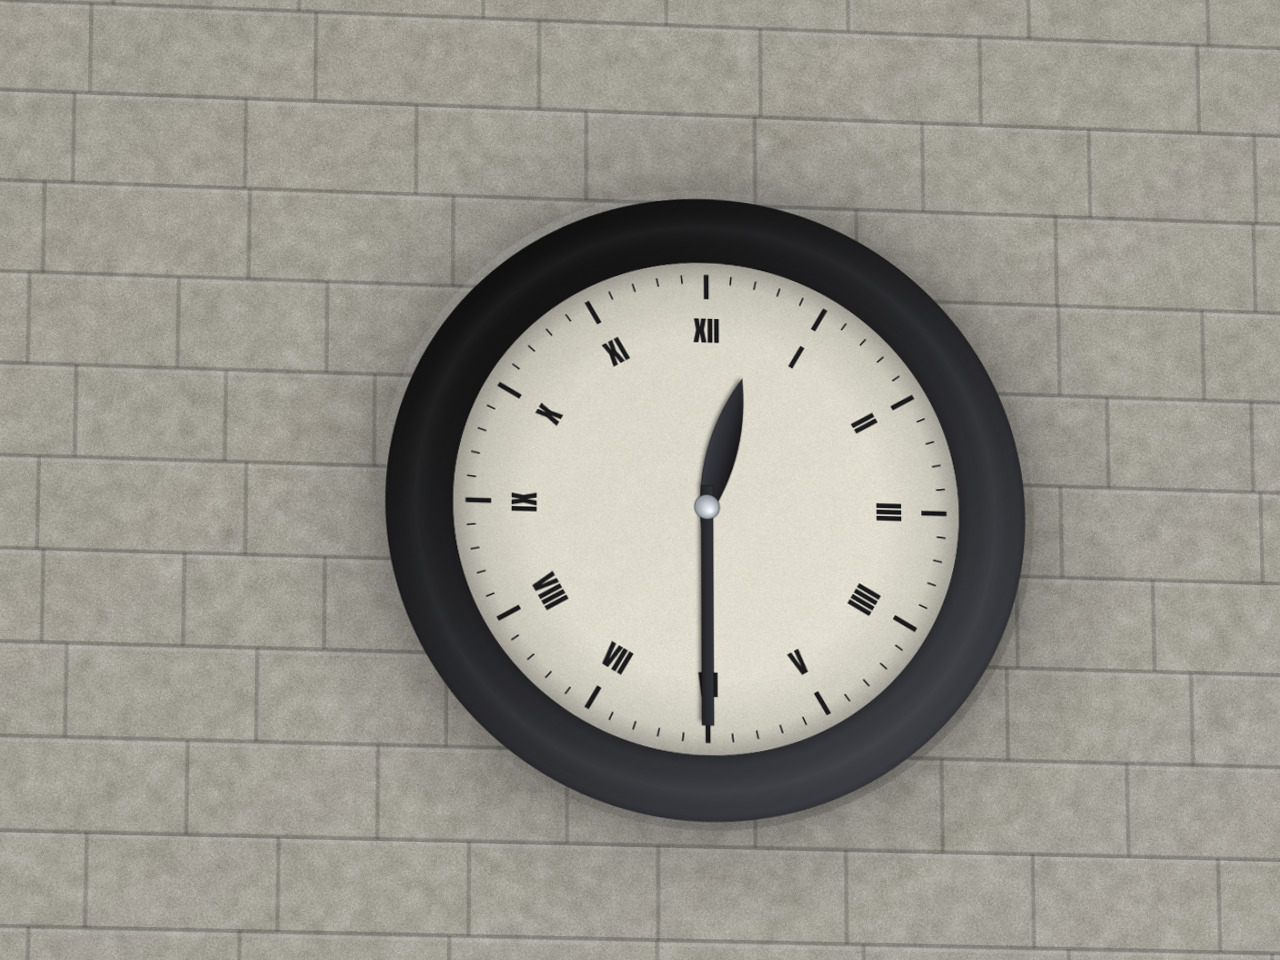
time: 12:30
